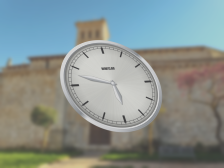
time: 5:48
